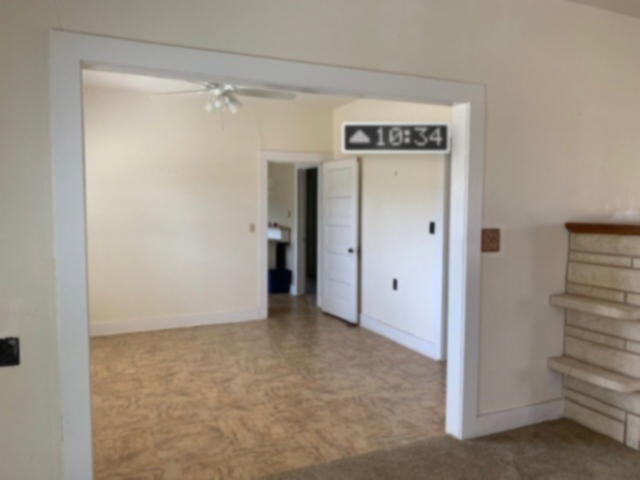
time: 10:34
